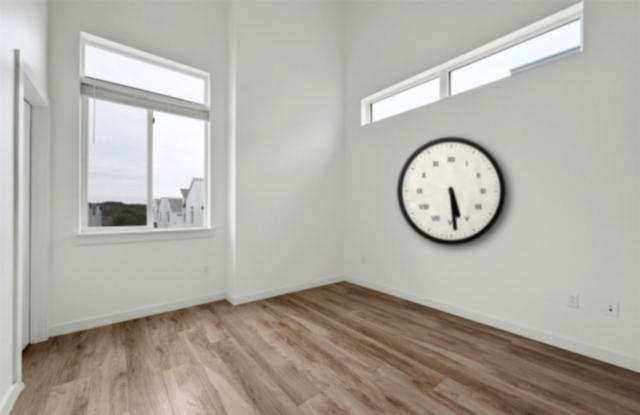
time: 5:29
